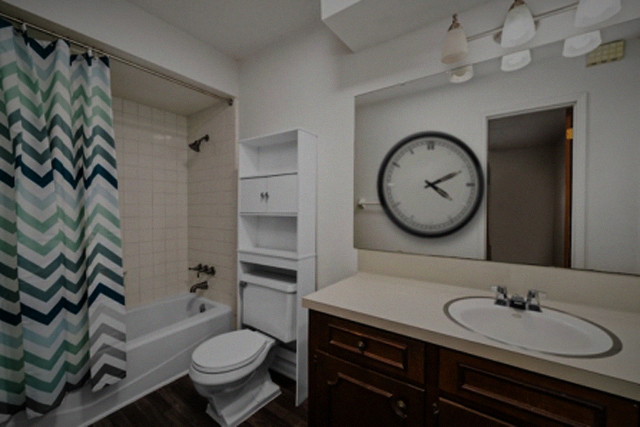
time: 4:11
